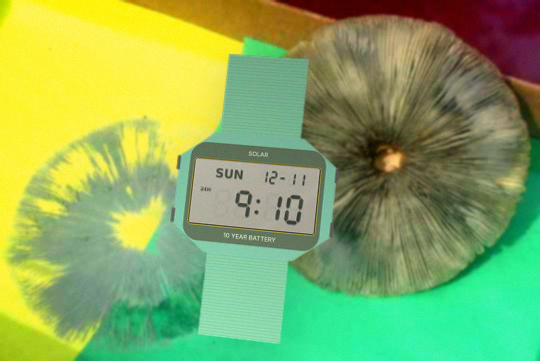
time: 9:10
